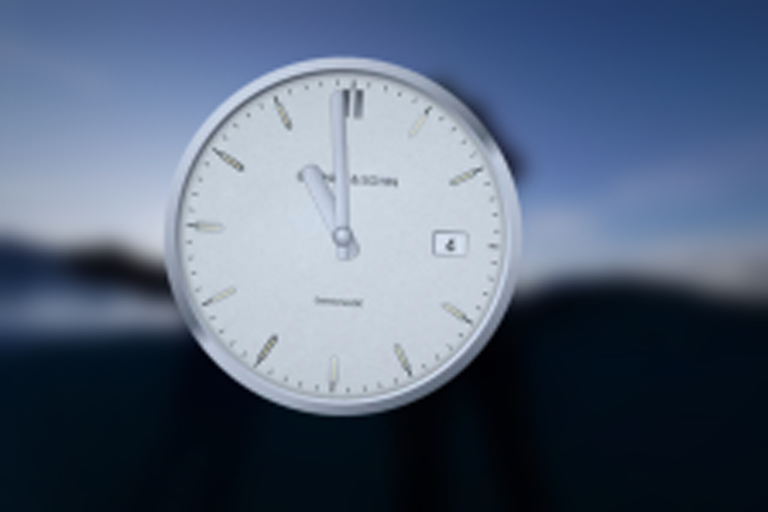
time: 10:59
